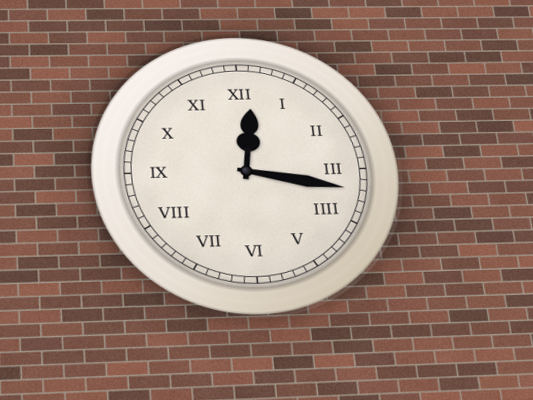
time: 12:17
